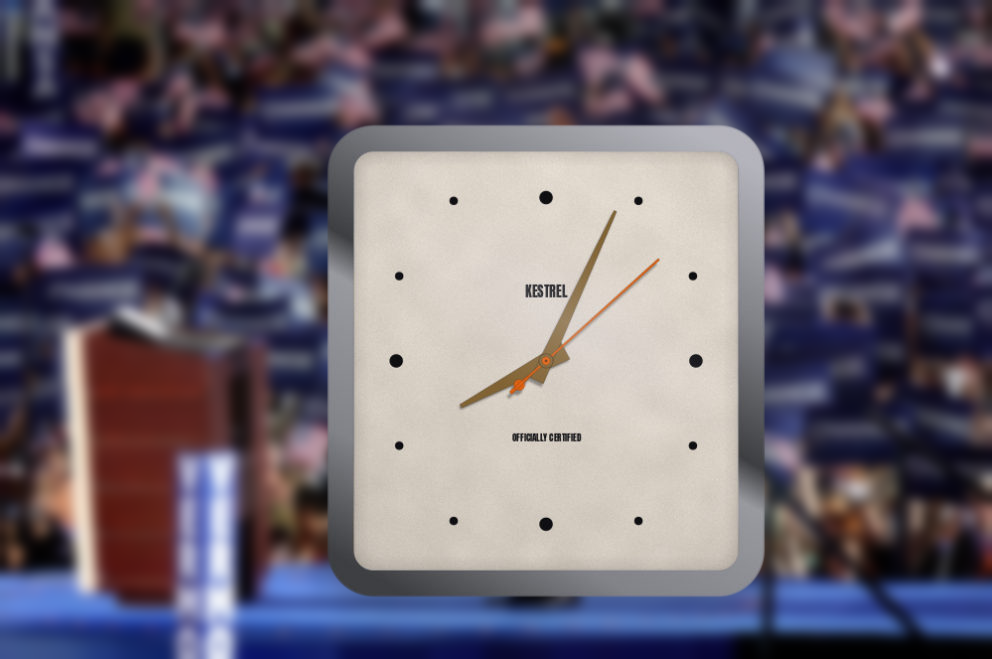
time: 8:04:08
